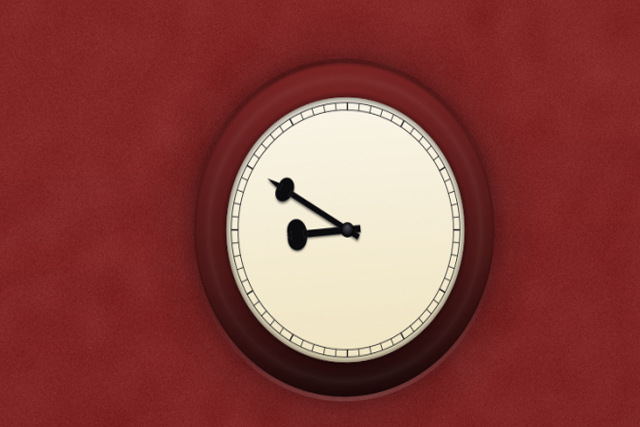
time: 8:50
